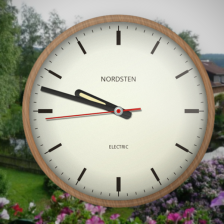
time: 9:47:44
